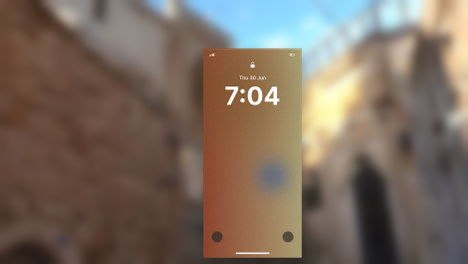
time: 7:04
